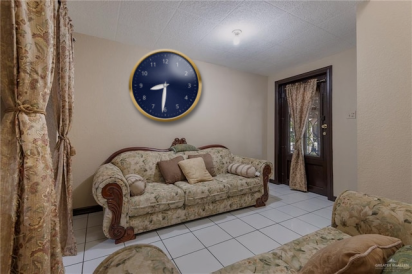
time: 8:31
